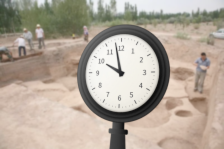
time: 9:58
